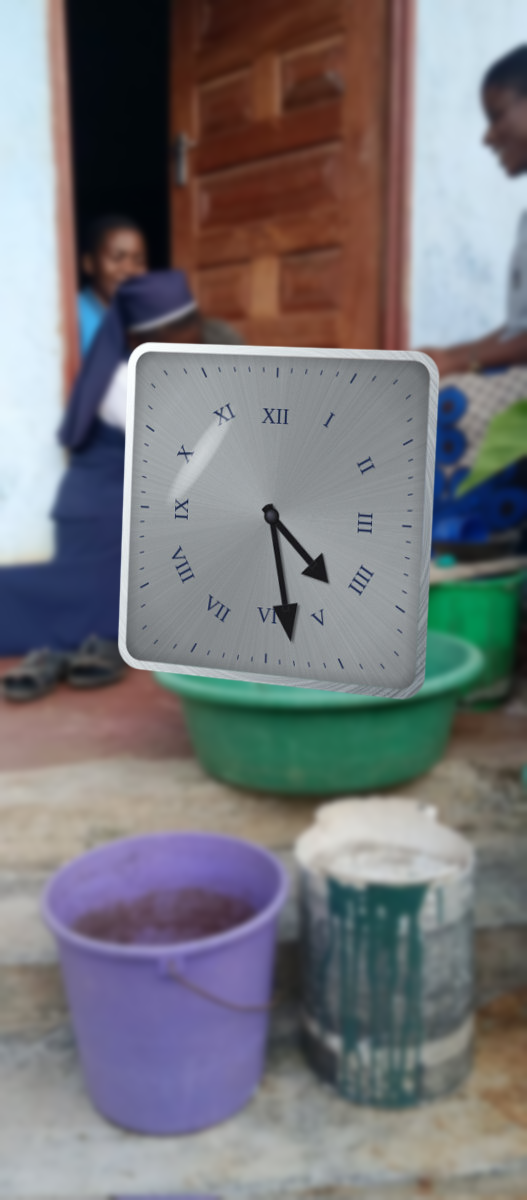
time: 4:28
